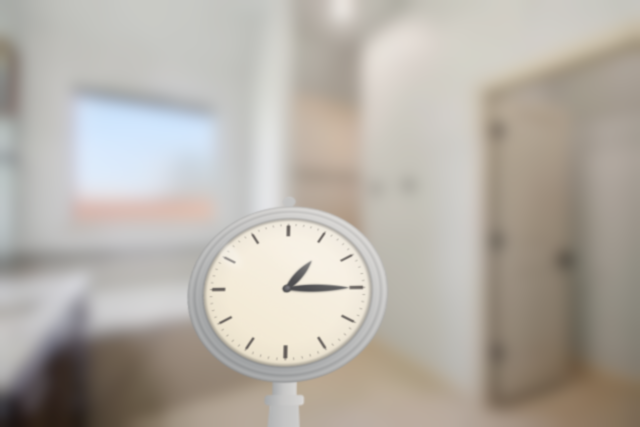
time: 1:15
